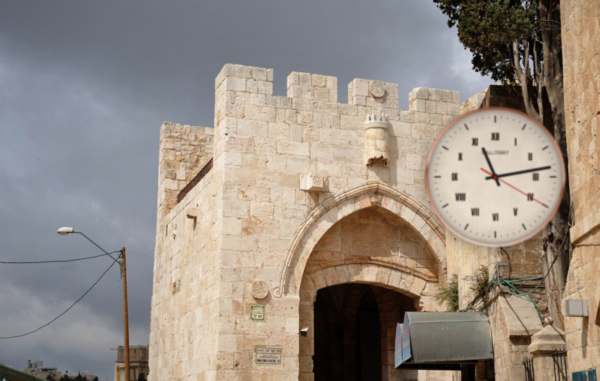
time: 11:13:20
